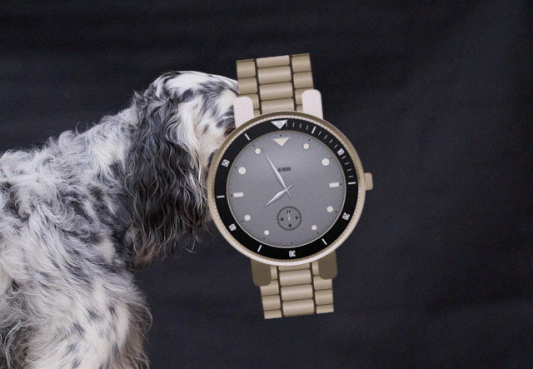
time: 7:56
